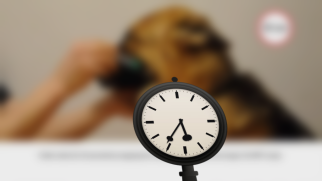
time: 5:36
